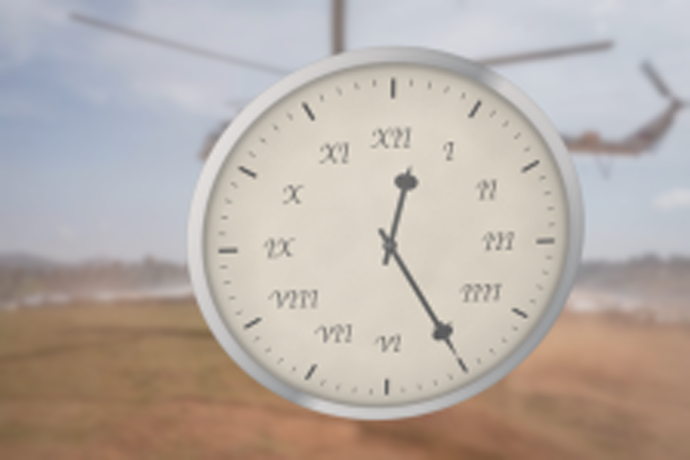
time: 12:25
